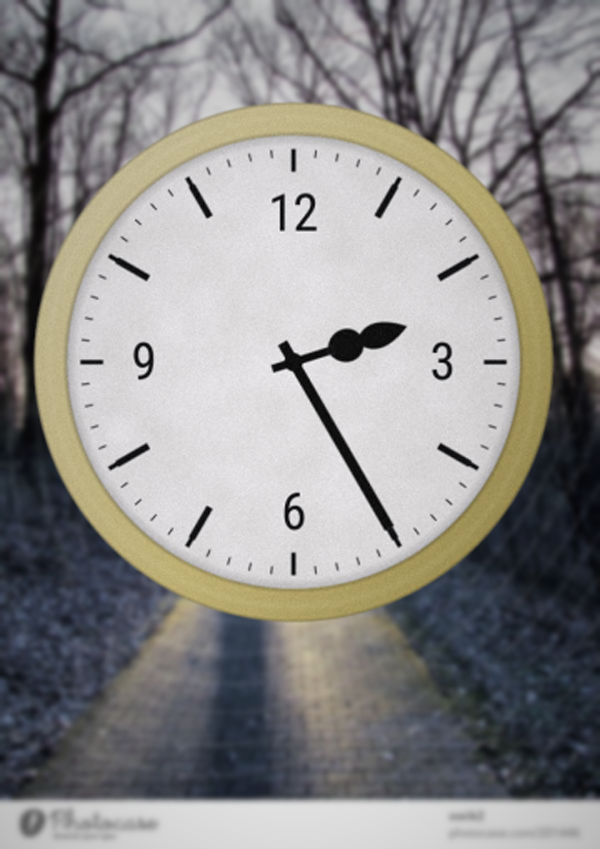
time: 2:25
